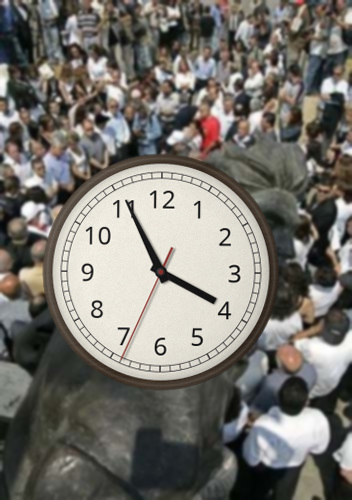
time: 3:55:34
